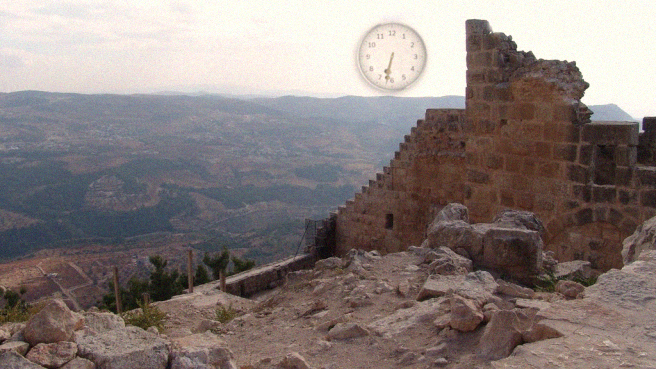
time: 6:32
